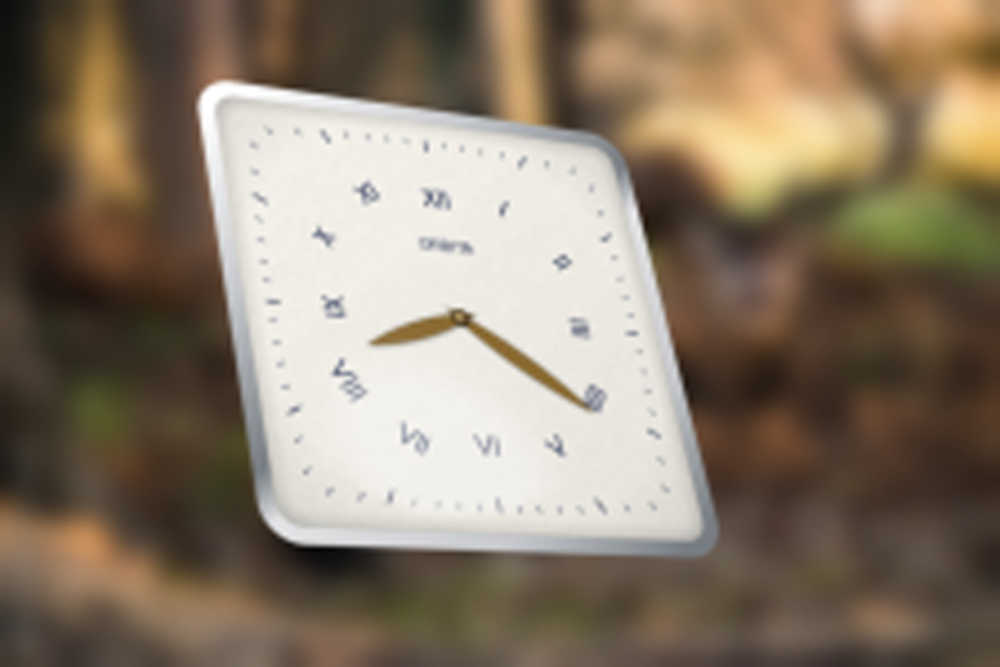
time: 8:21
